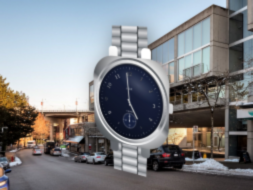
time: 4:59
